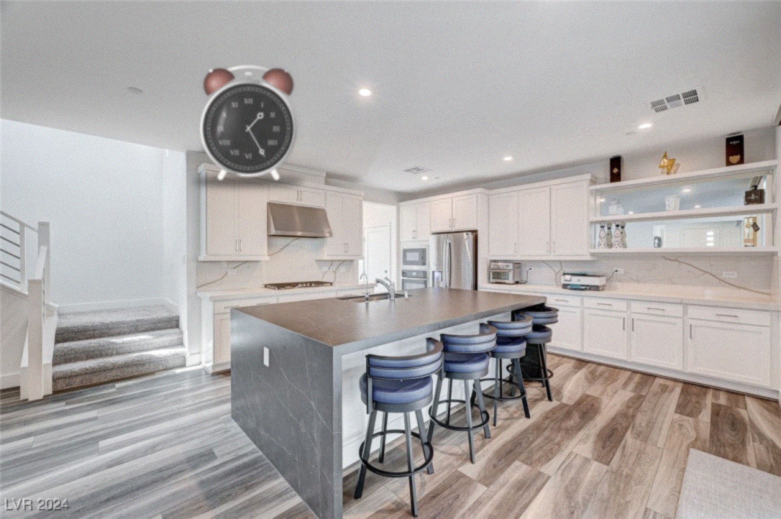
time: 1:25
